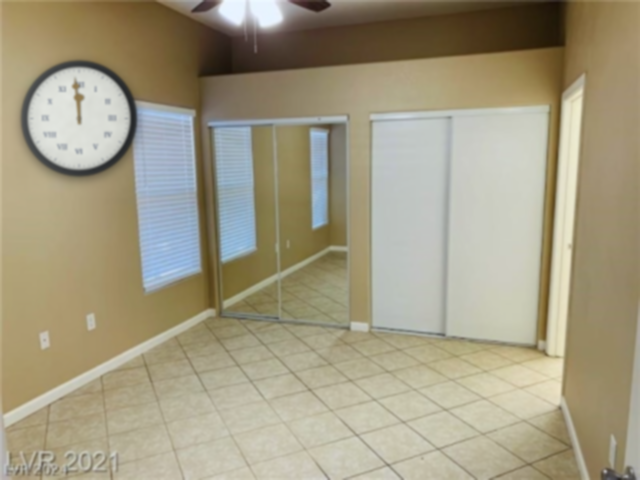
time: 11:59
